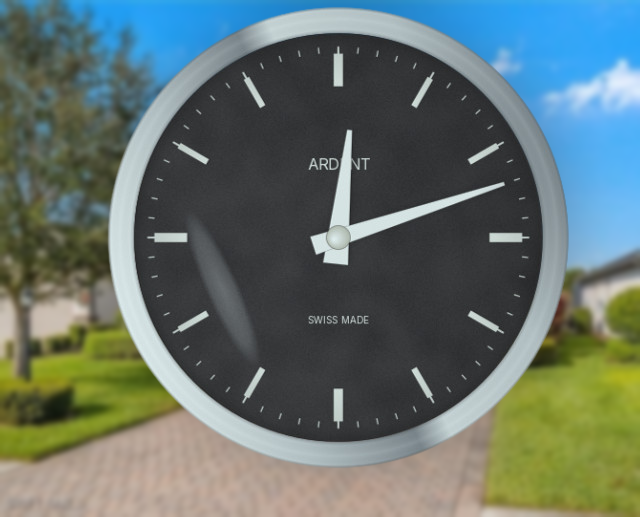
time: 12:12
